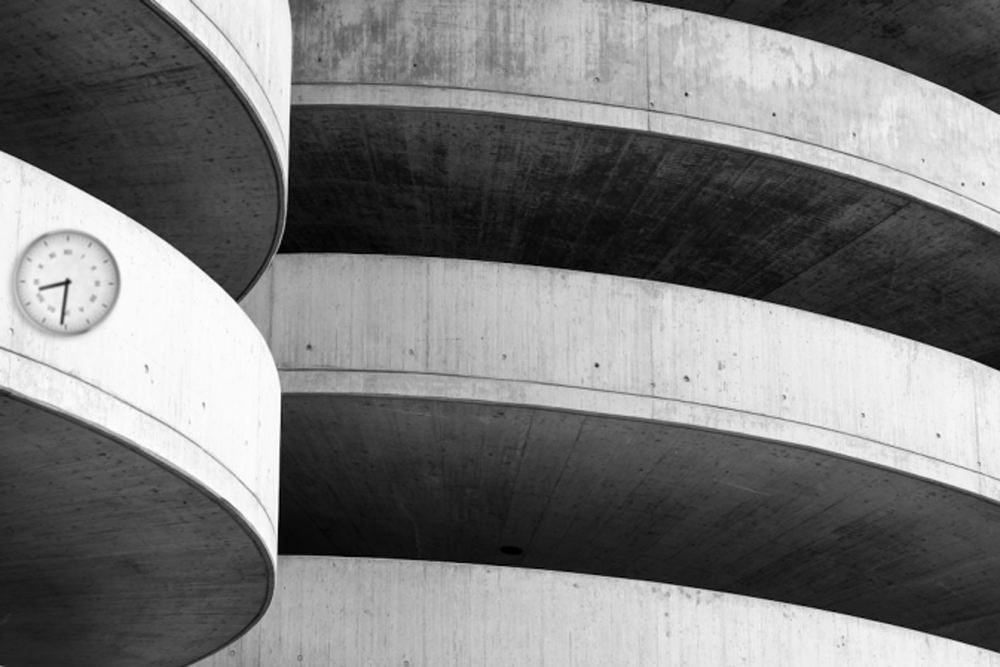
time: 8:31
